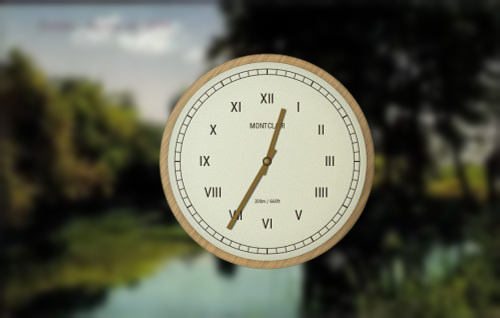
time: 12:35
